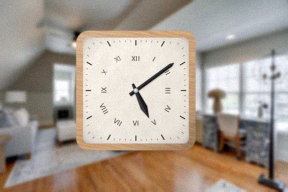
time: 5:09
